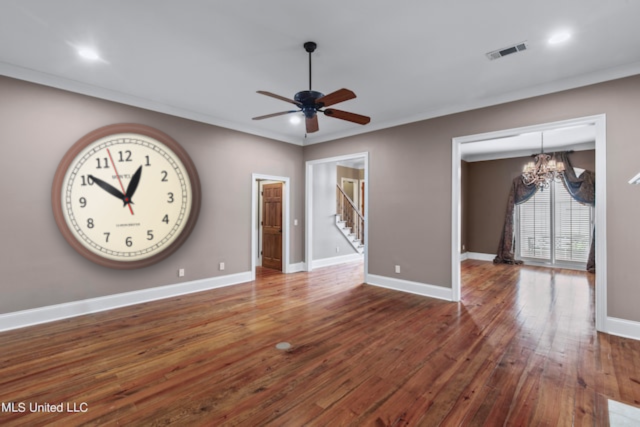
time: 12:50:57
